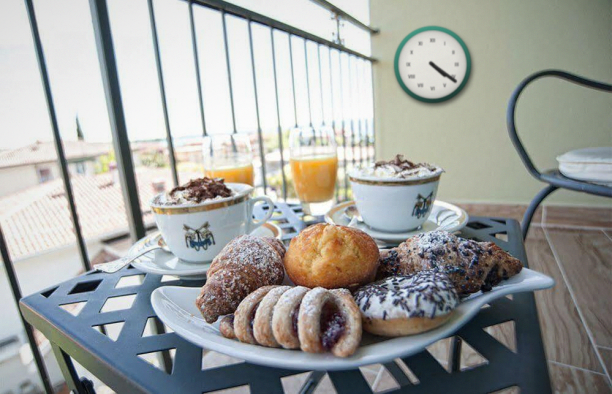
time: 4:21
